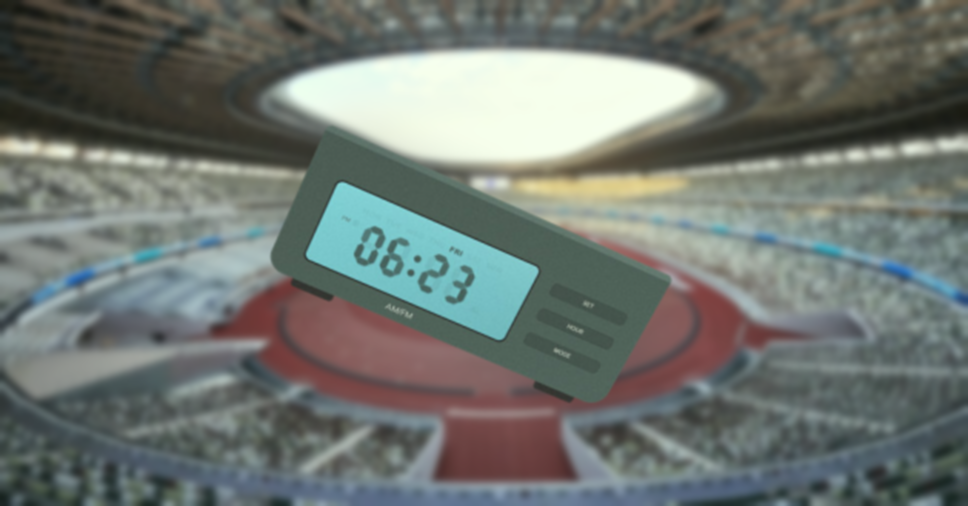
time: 6:23
